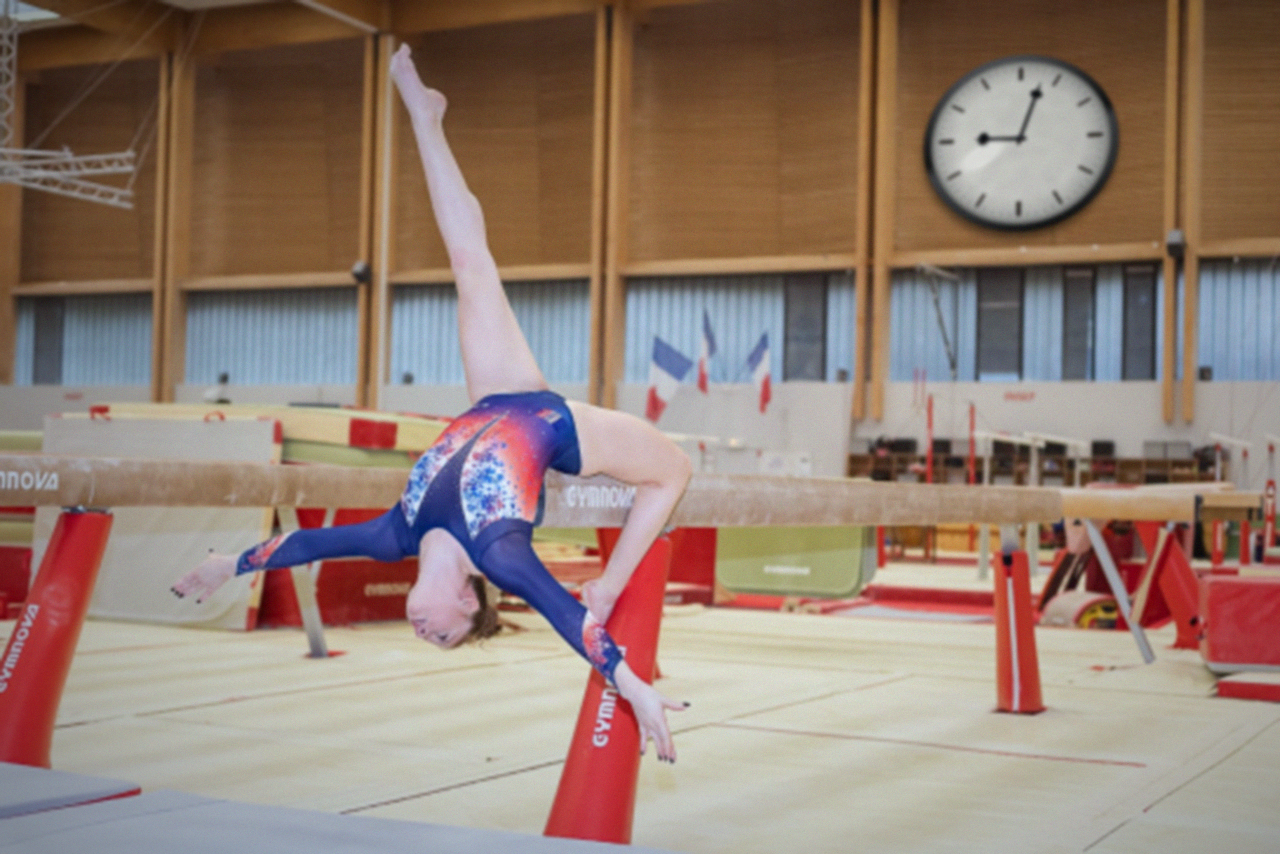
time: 9:03
